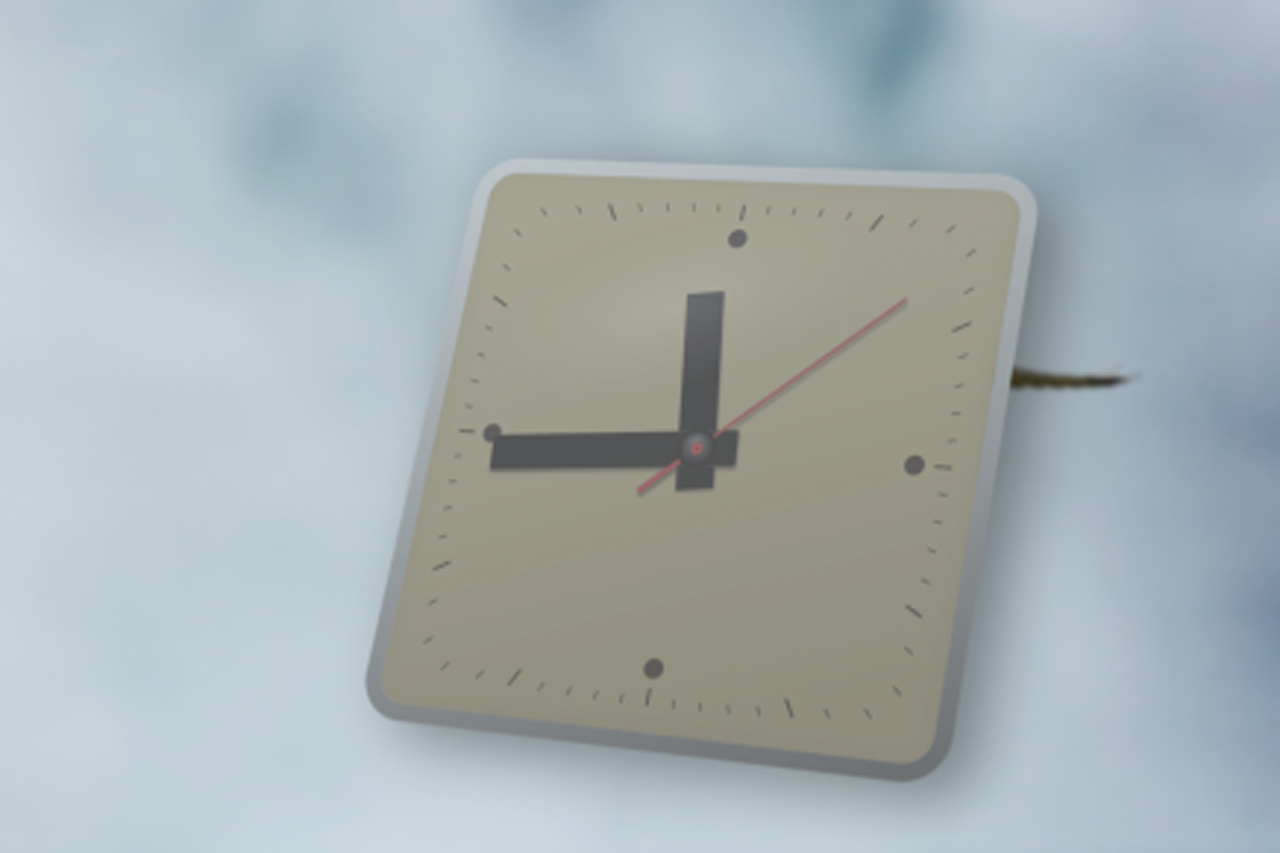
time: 11:44:08
